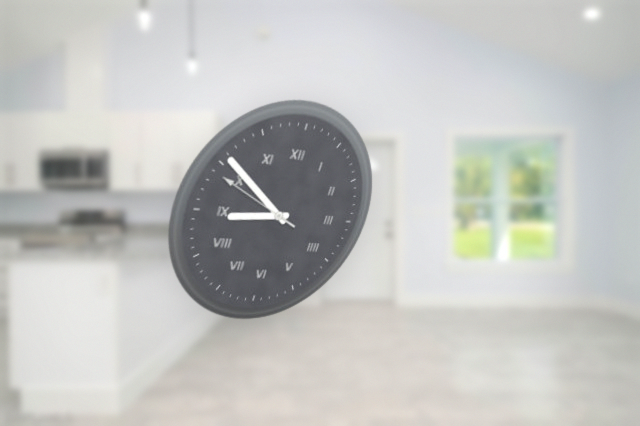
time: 8:50:49
